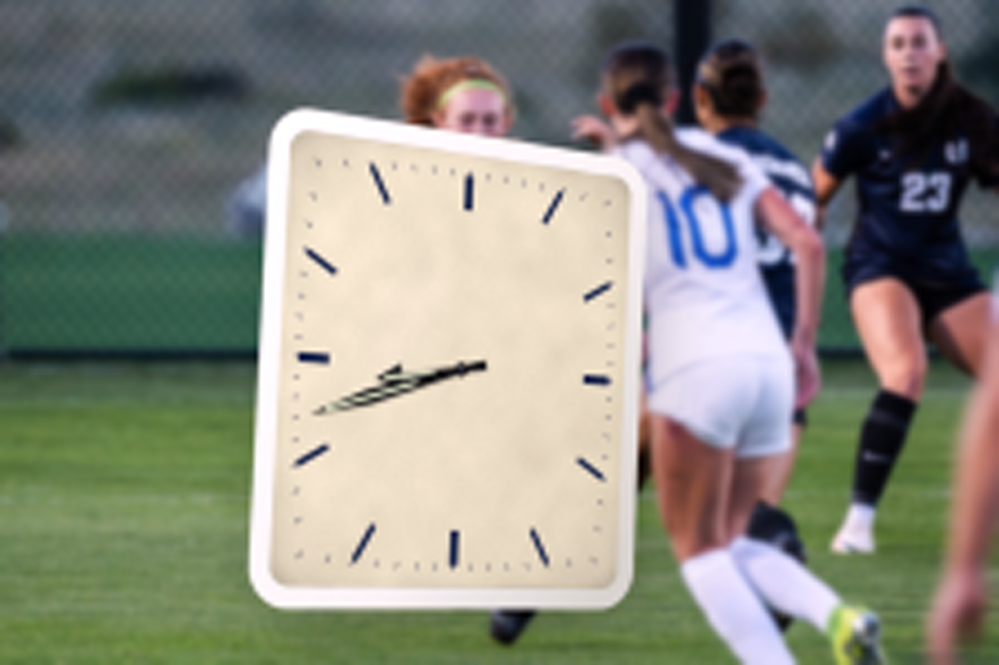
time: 8:42
